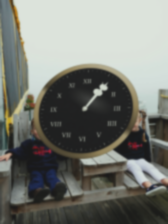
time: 1:06
